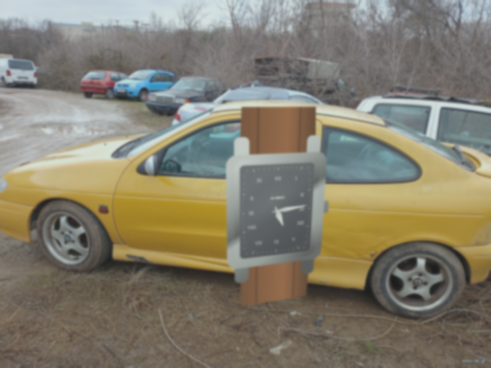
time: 5:14
